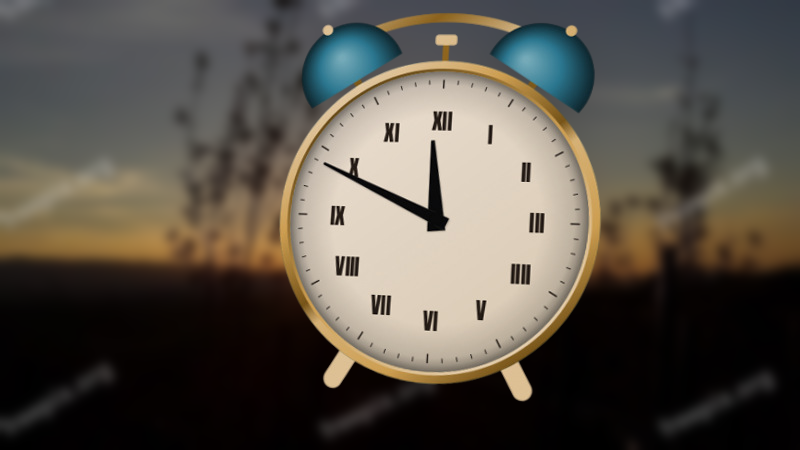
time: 11:49
